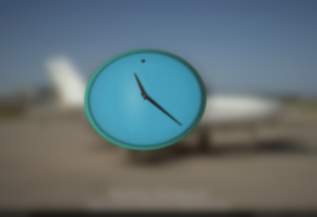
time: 11:23
